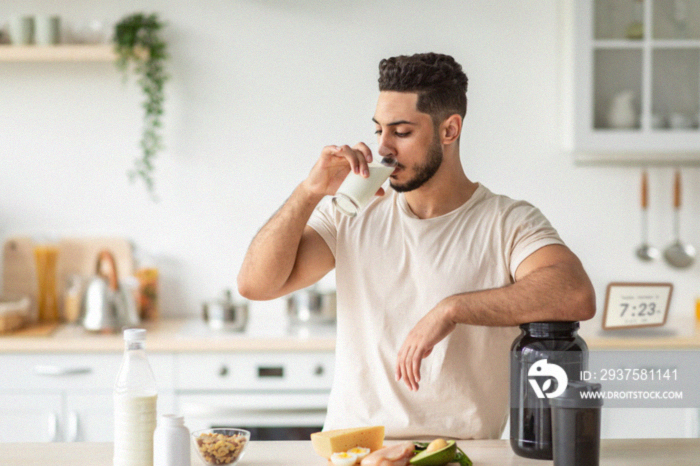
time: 7:23
